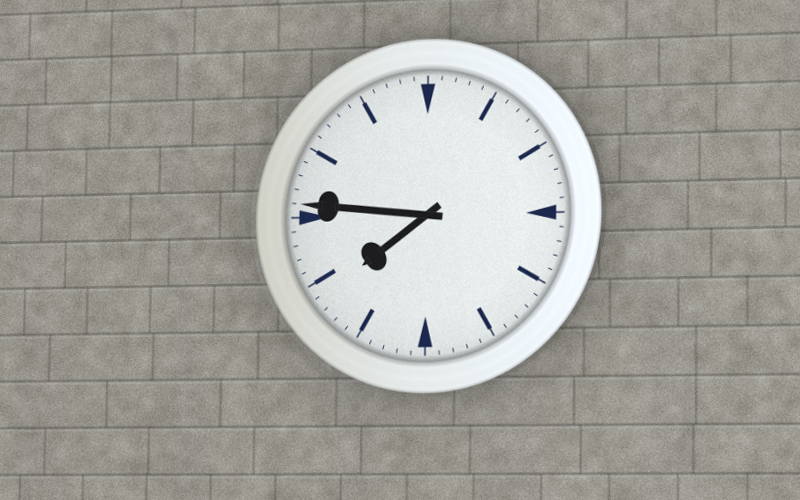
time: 7:46
